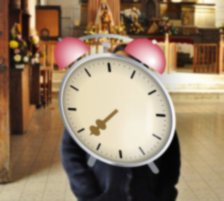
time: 7:38
